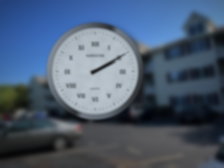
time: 2:10
